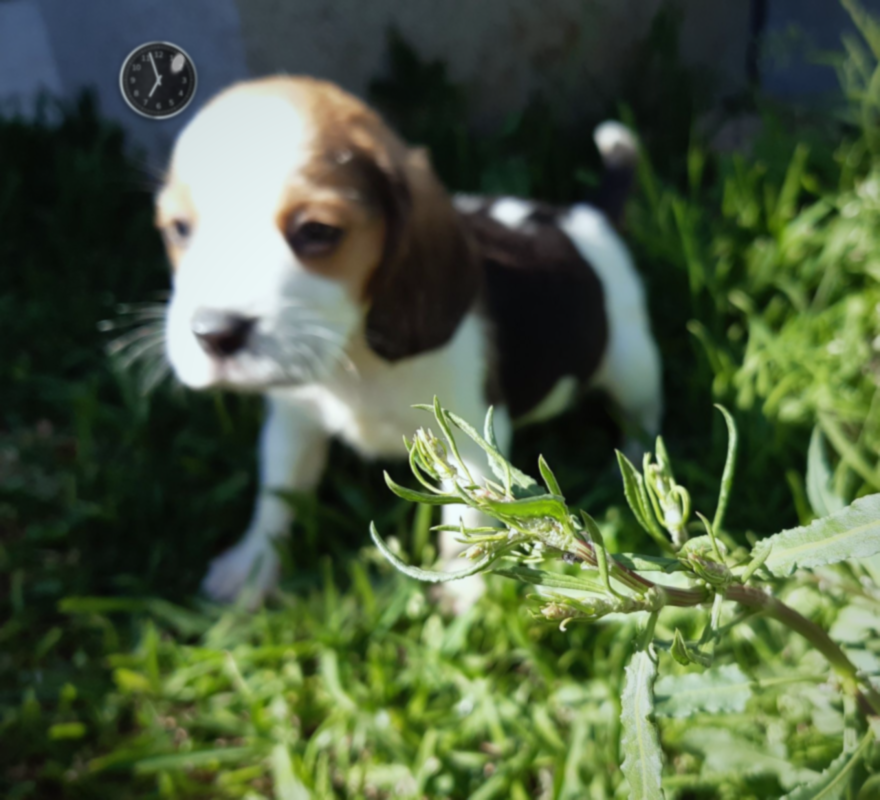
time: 6:57
